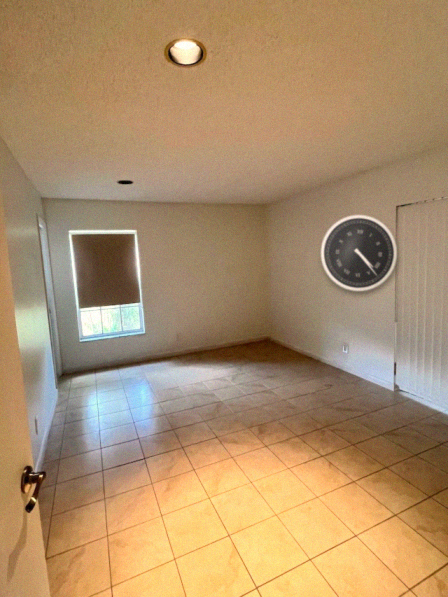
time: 4:23
